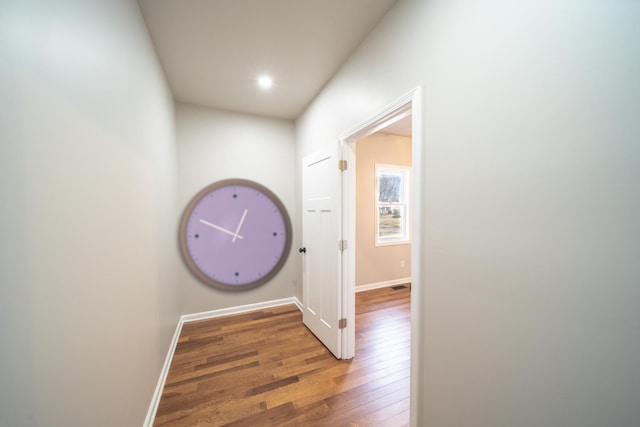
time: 12:49
